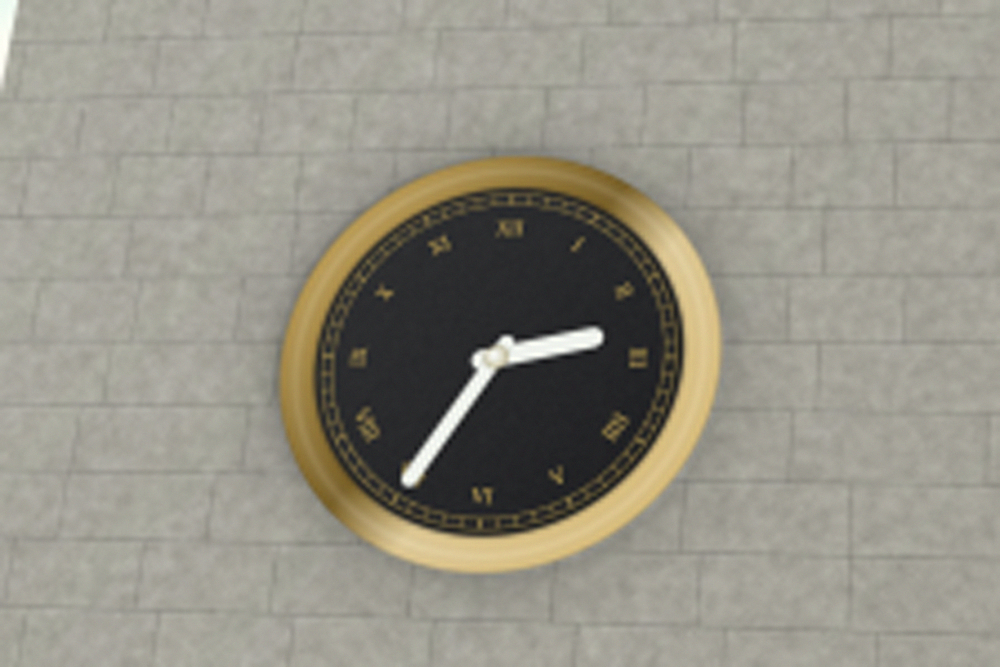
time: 2:35
